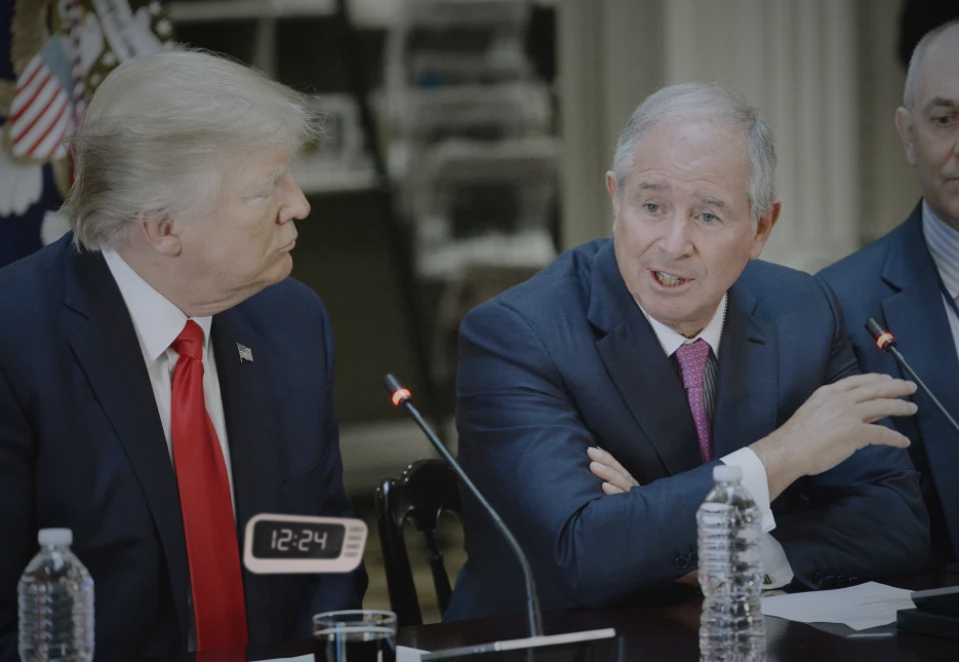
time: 12:24
